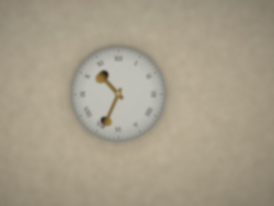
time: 10:34
